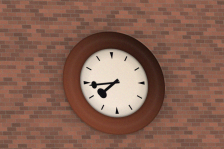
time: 7:44
